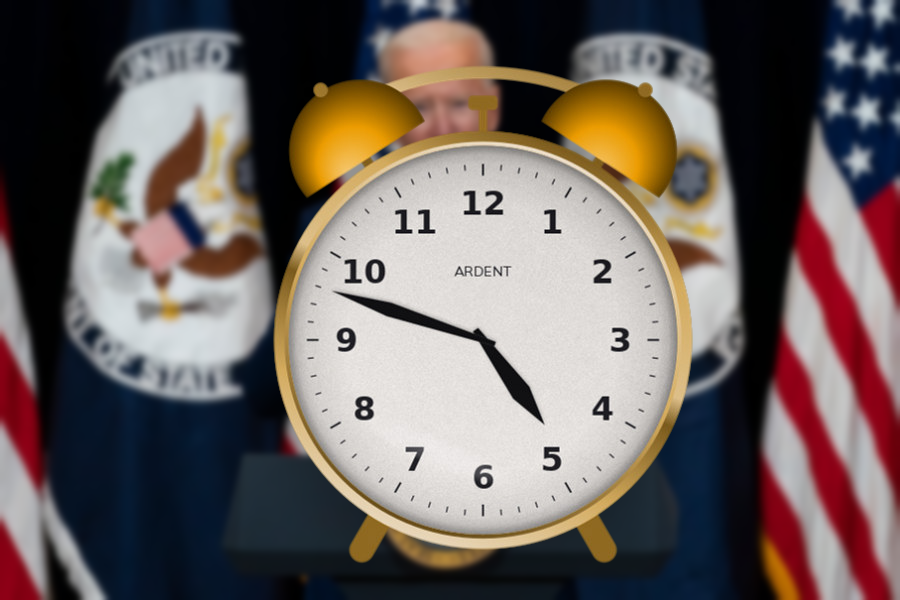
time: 4:48
